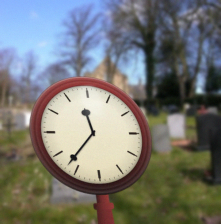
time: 11:37
